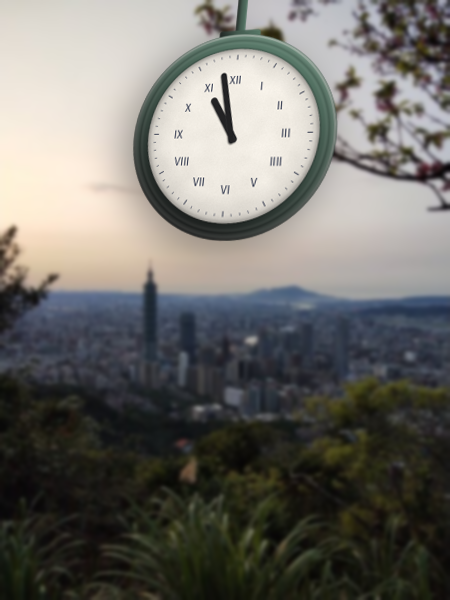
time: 10:58
